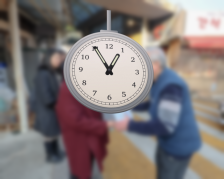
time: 12:55
